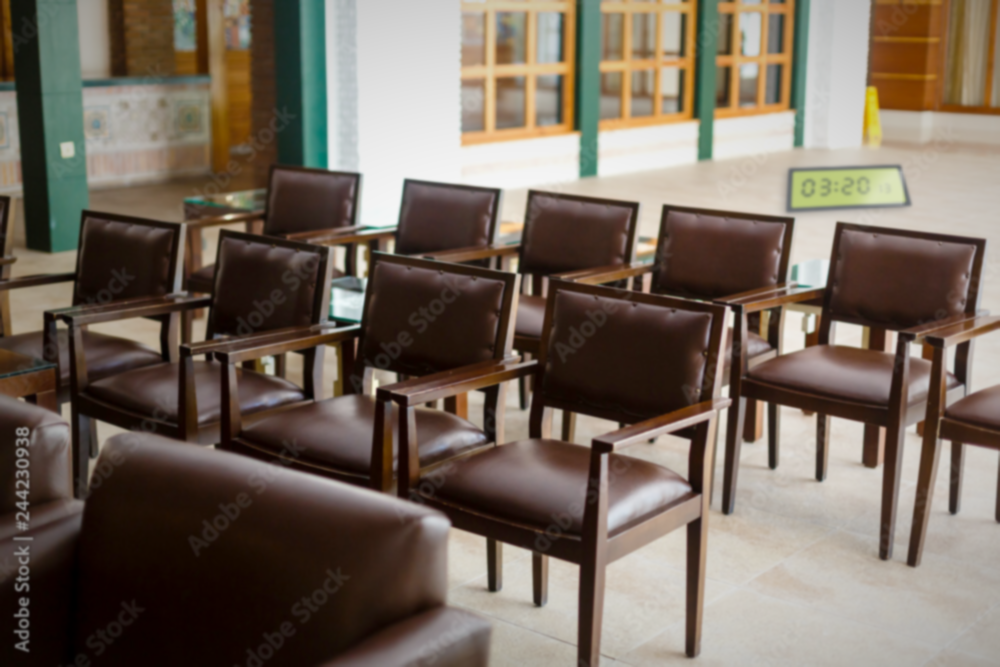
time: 3:20
